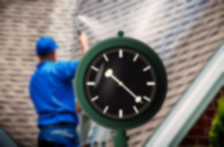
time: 10:22
